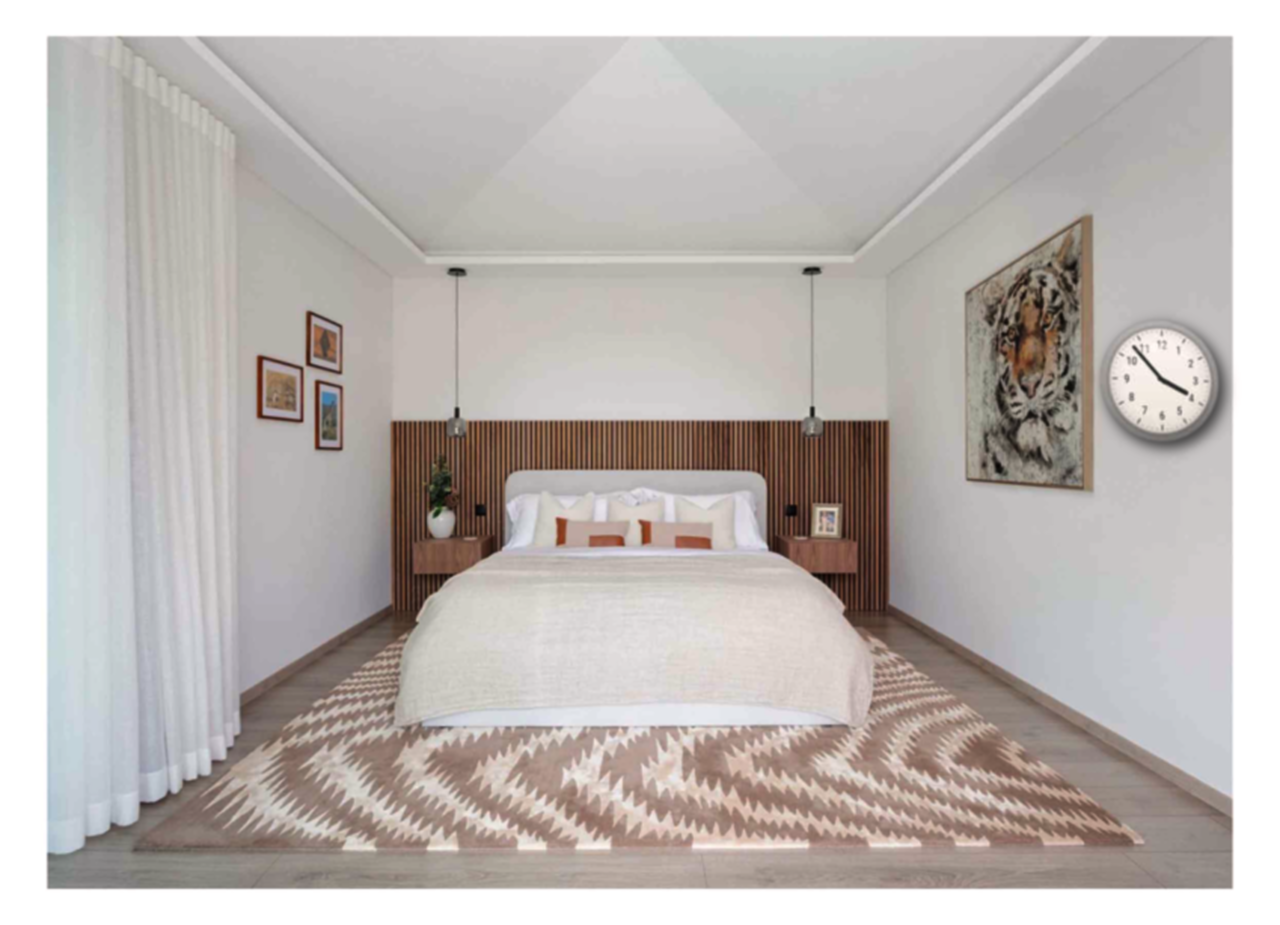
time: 3:53
